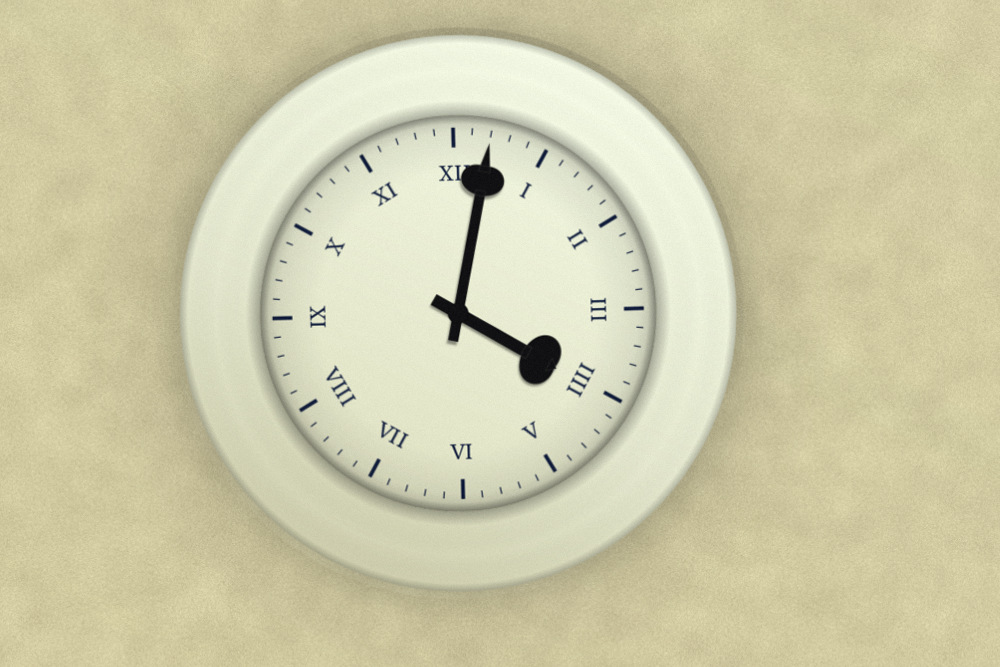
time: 4:02
